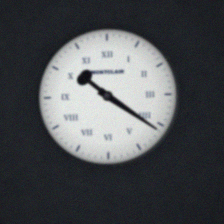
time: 10:21
